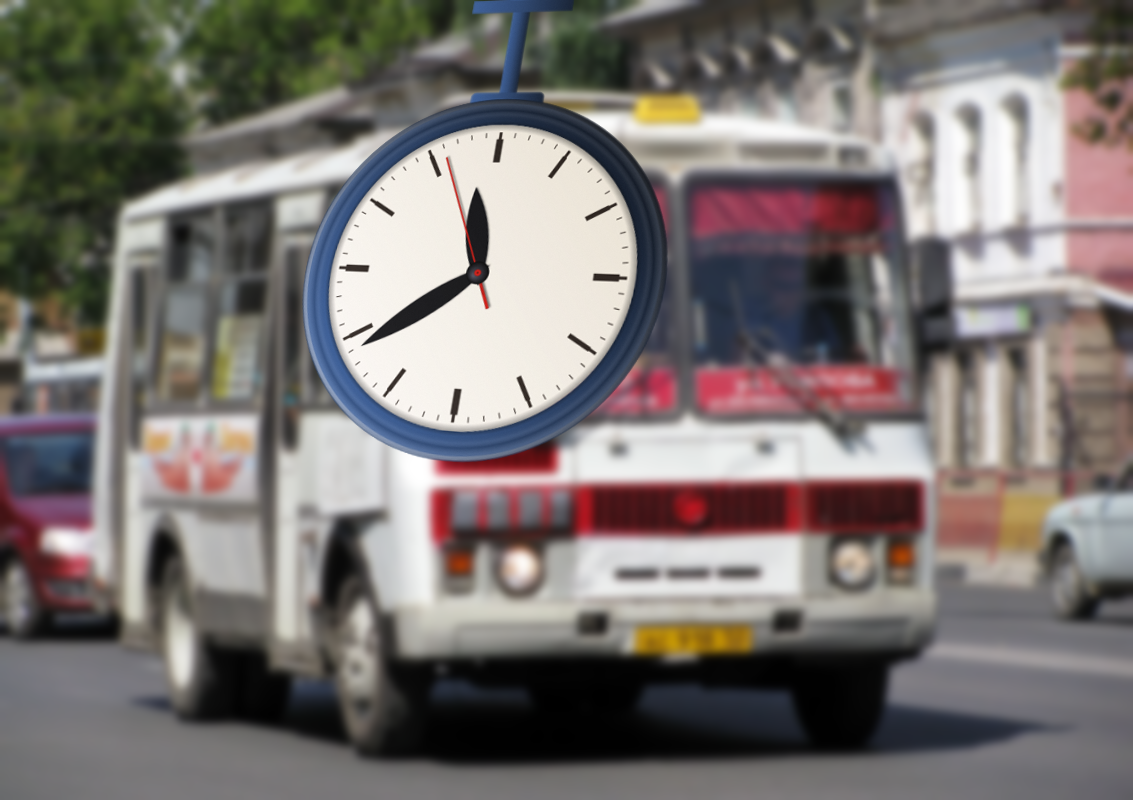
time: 11:38:56
